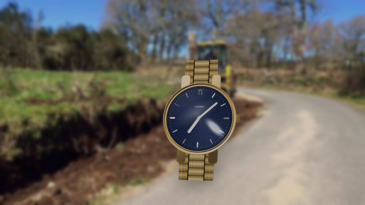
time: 7:08
